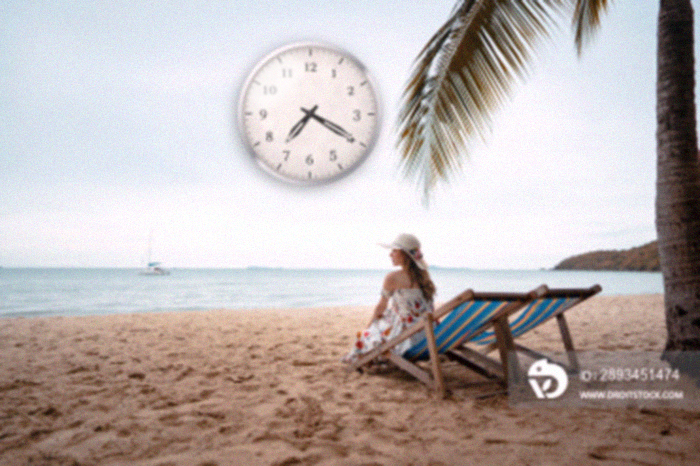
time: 7:20
